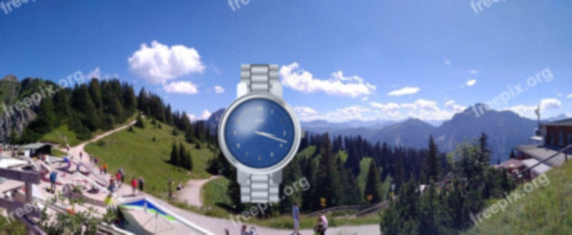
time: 3:18
